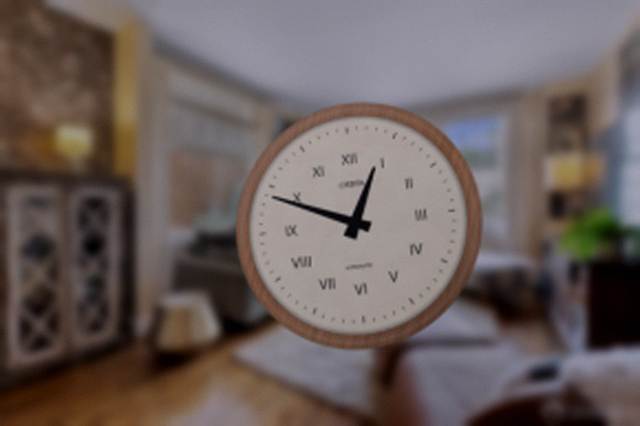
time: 12:49
